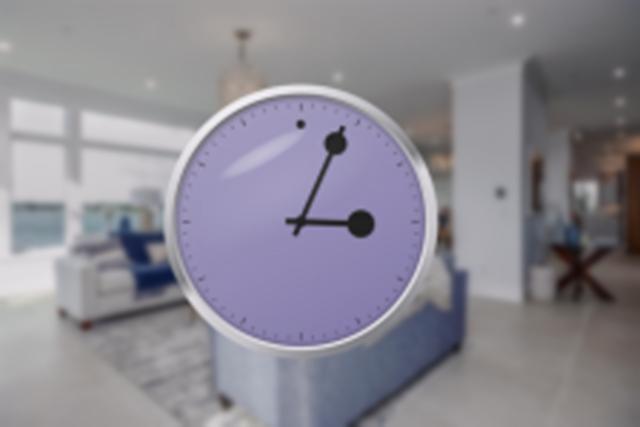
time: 3:04
